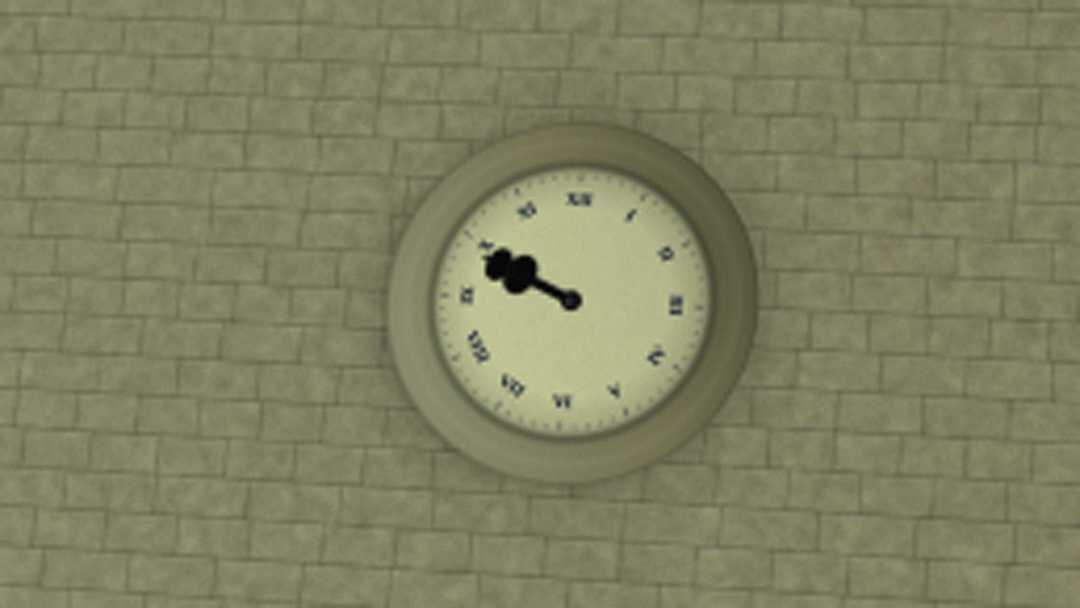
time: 9:49
